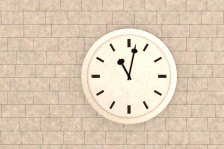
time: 11:02
